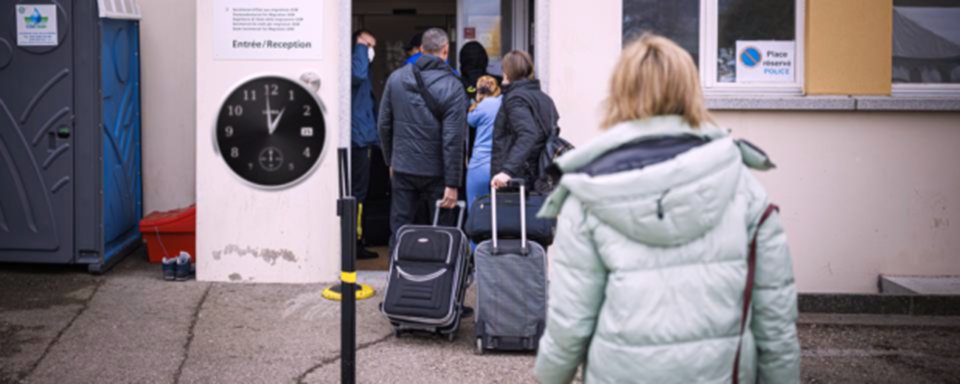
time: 12:59
